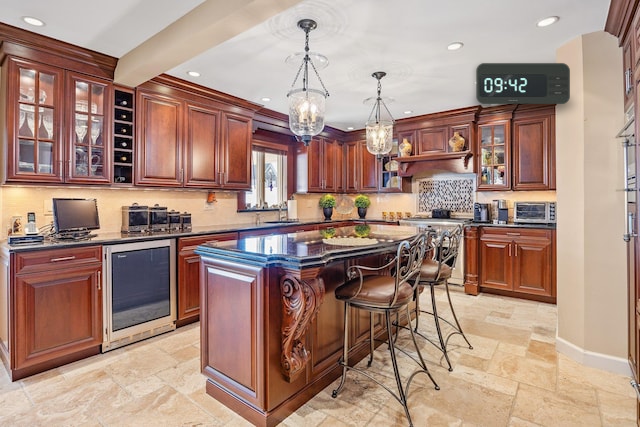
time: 9:42
